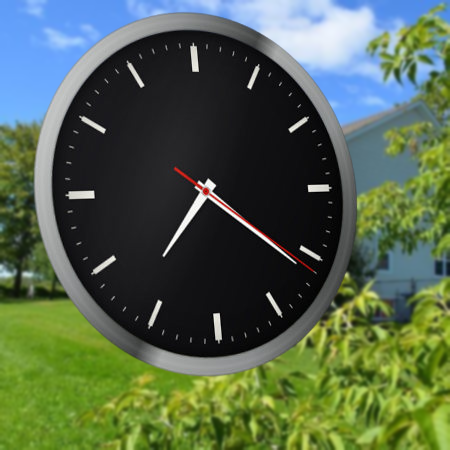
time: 7:21:21
